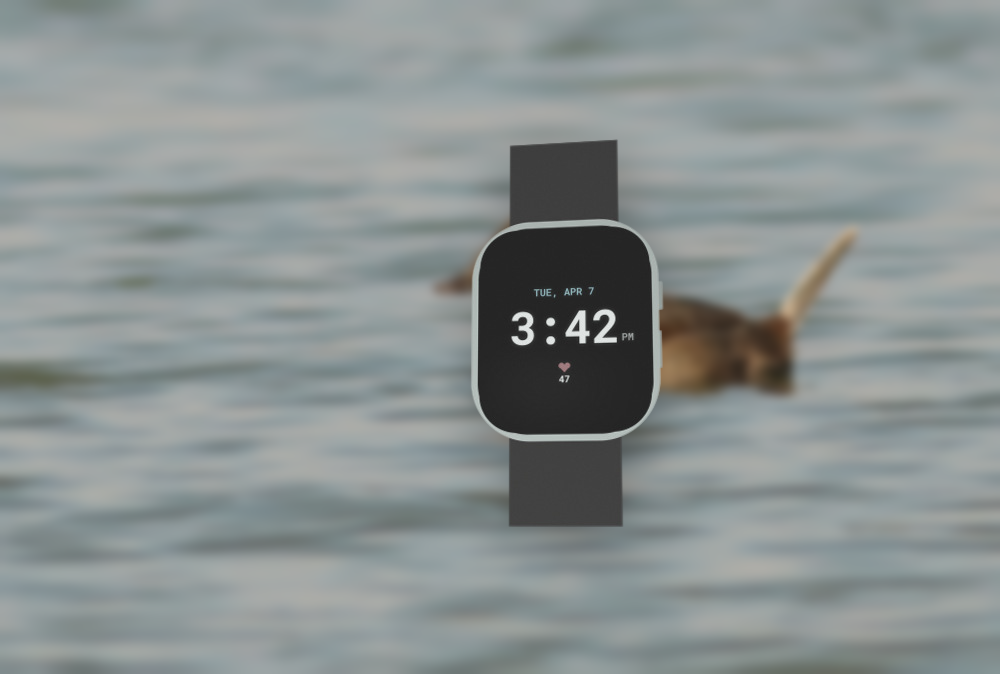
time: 3:42
